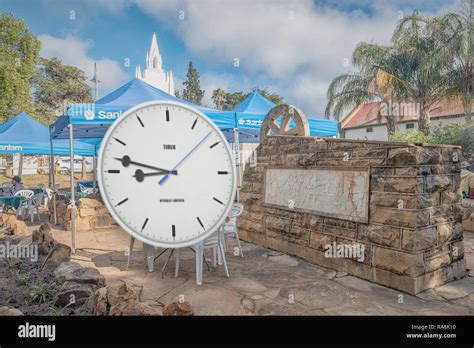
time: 8:47:08
